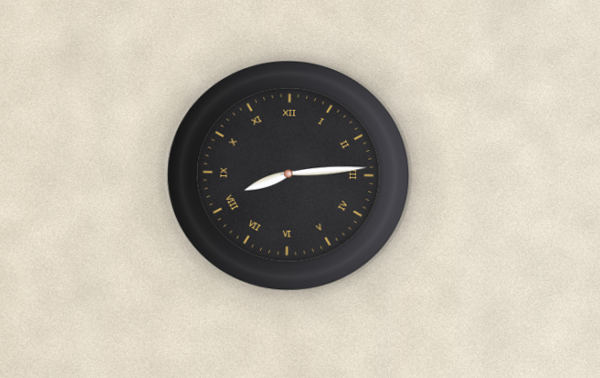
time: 8:14
